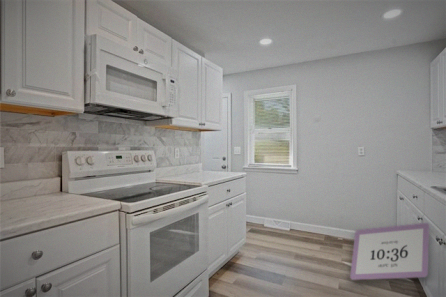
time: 10:36
